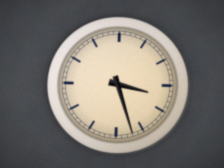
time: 3:27
